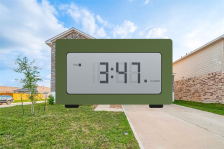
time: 3:47
